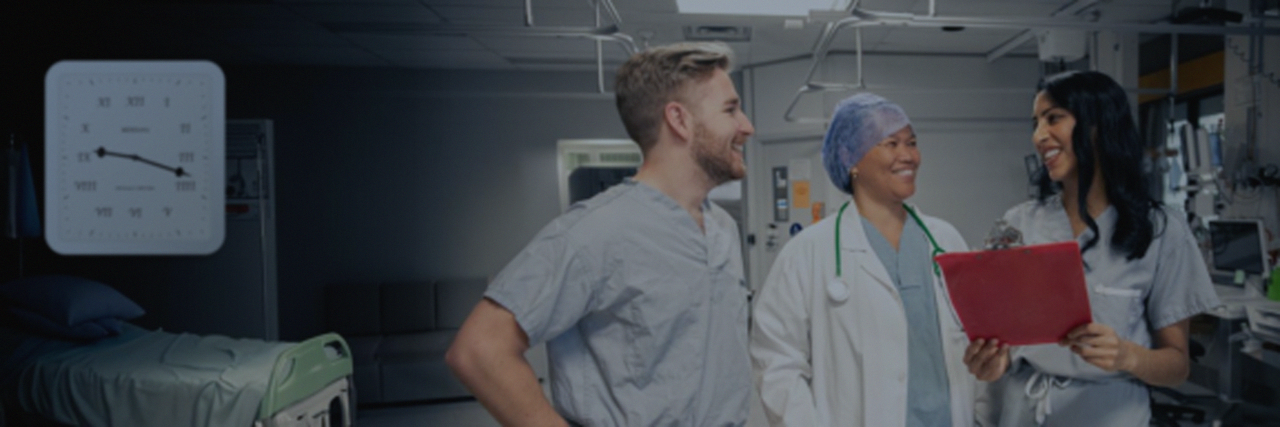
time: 9:18
